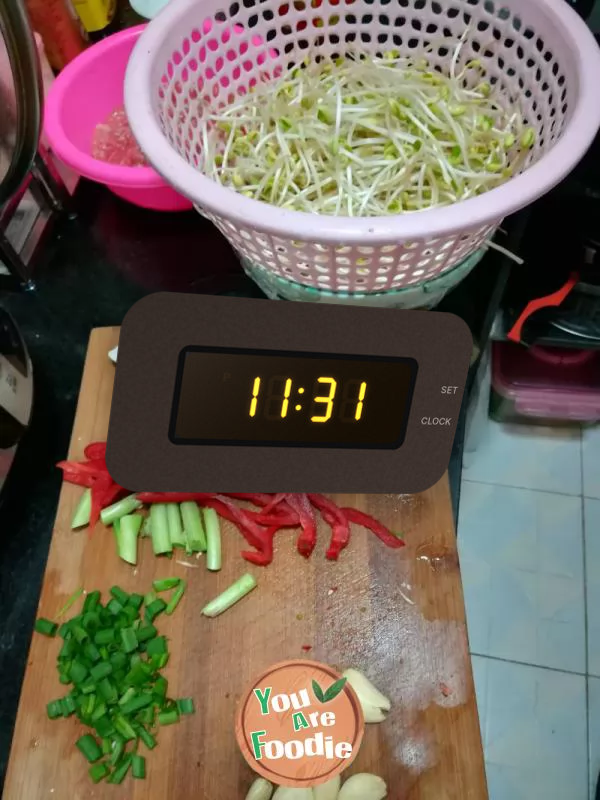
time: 11:31
